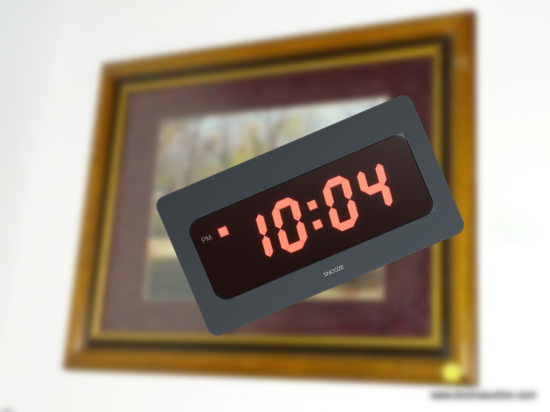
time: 10:04
